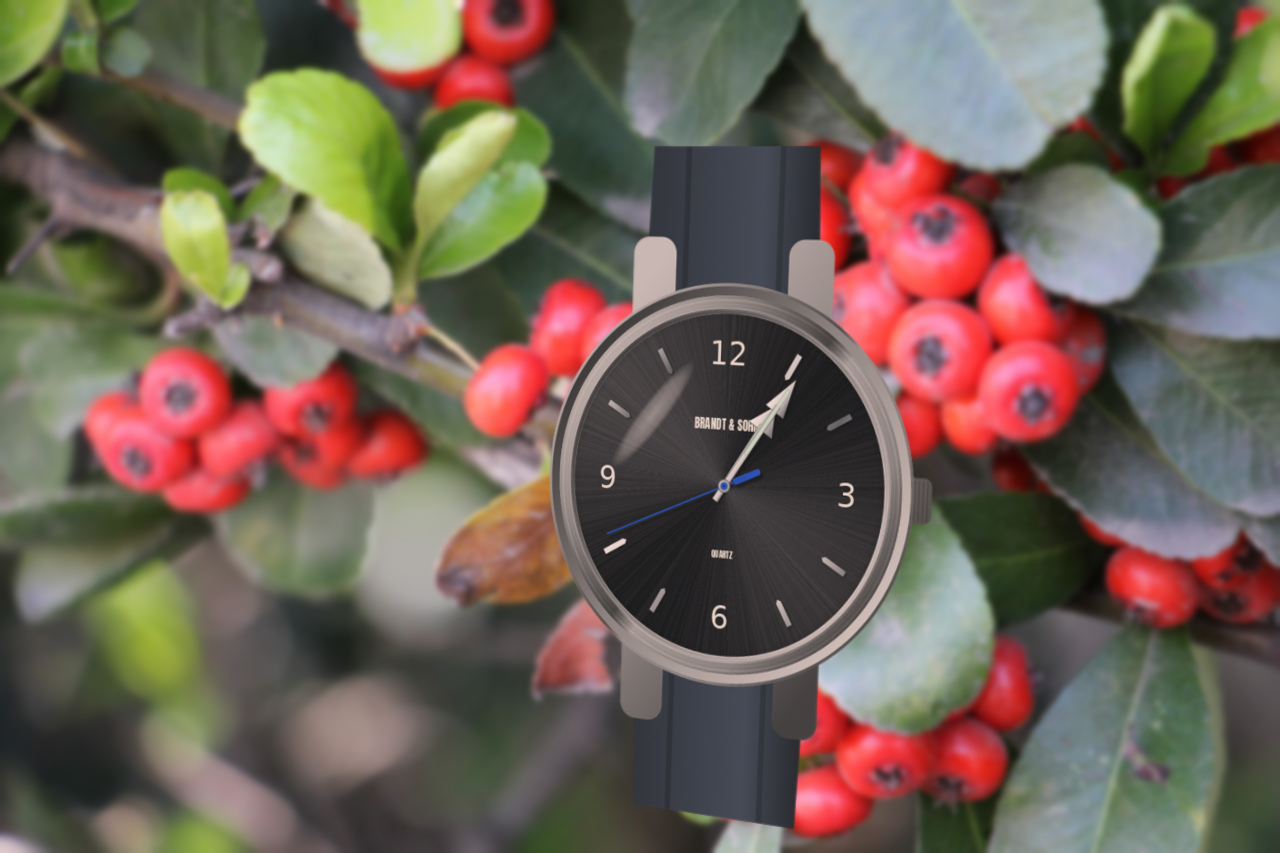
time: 1:05:41
